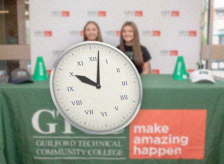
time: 10:02
